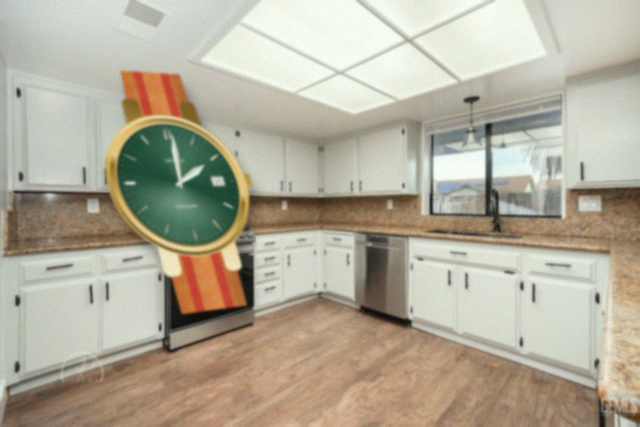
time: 2:01
